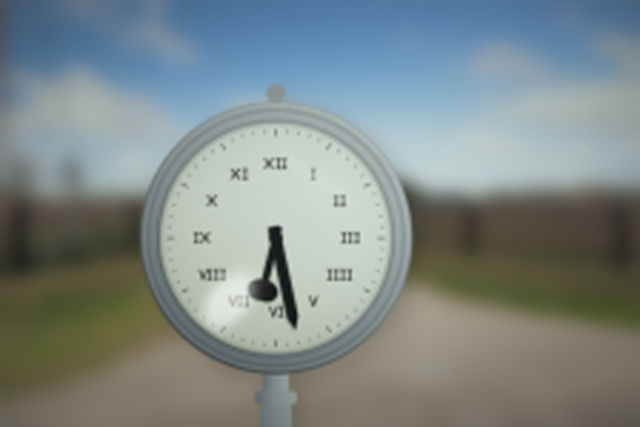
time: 6:28
